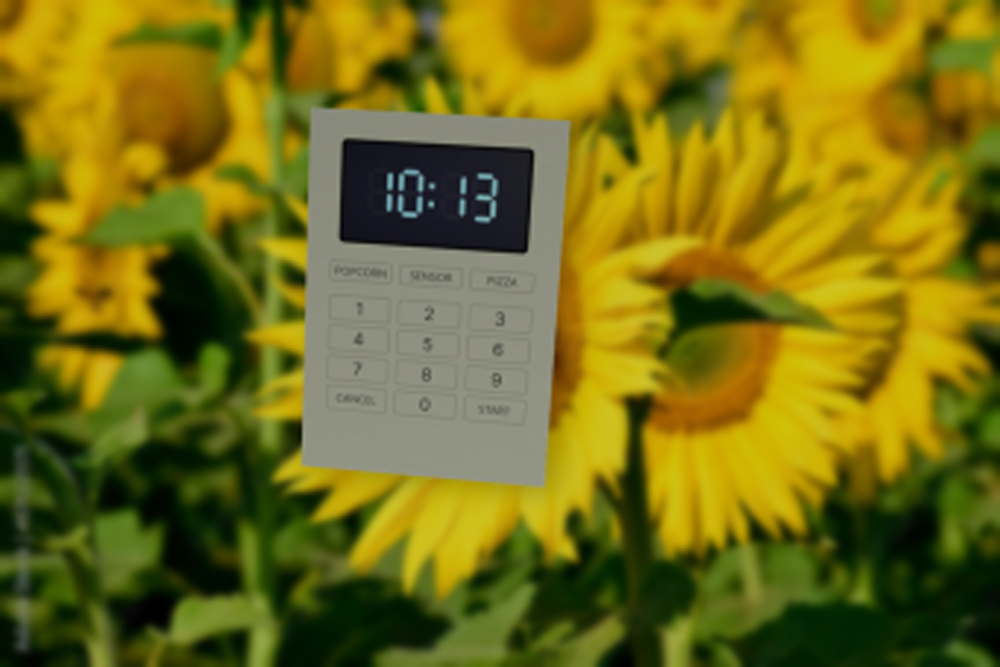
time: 10:13
